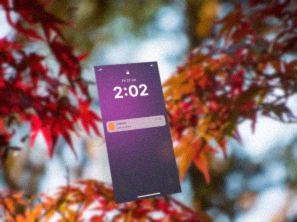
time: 2:02
